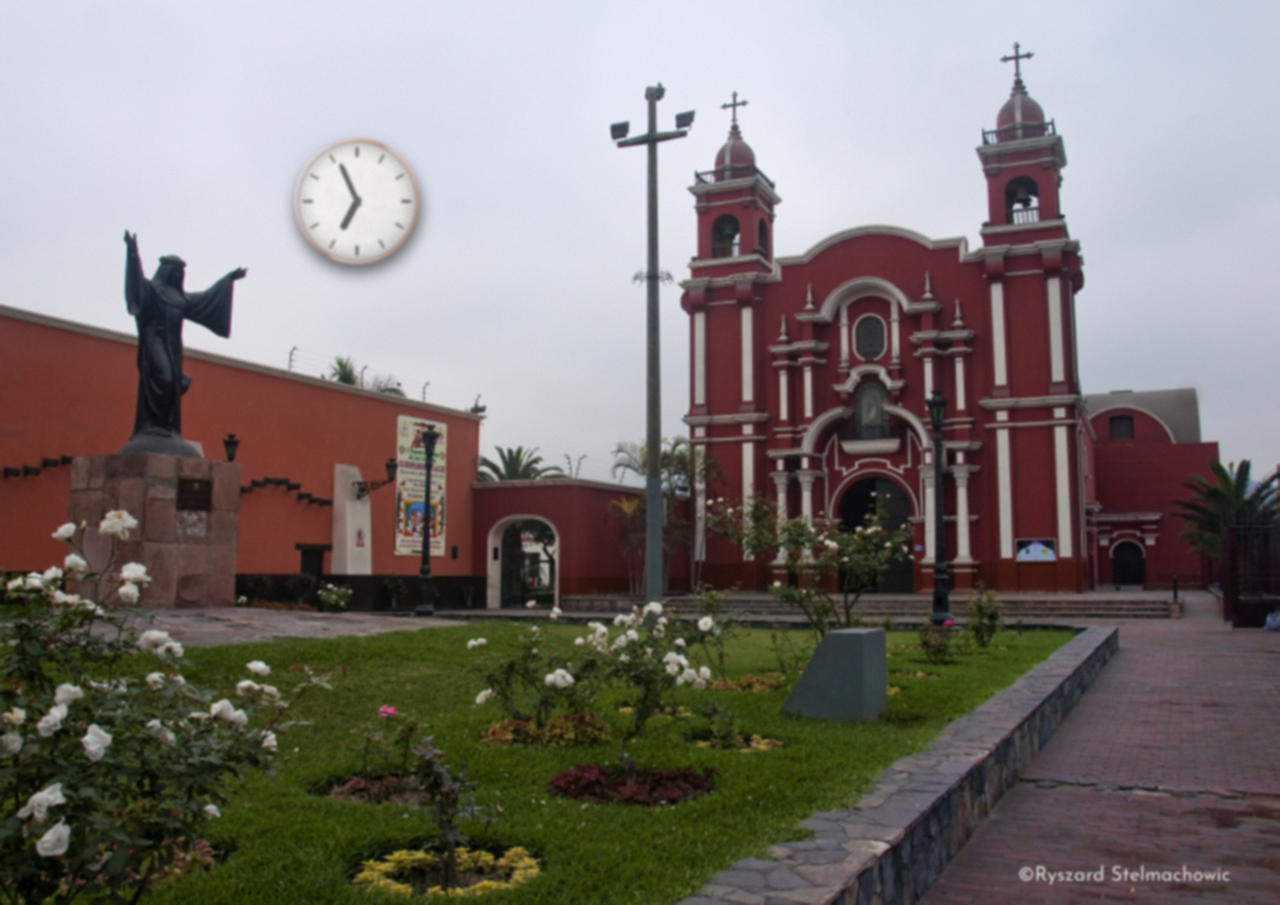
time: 6:56
